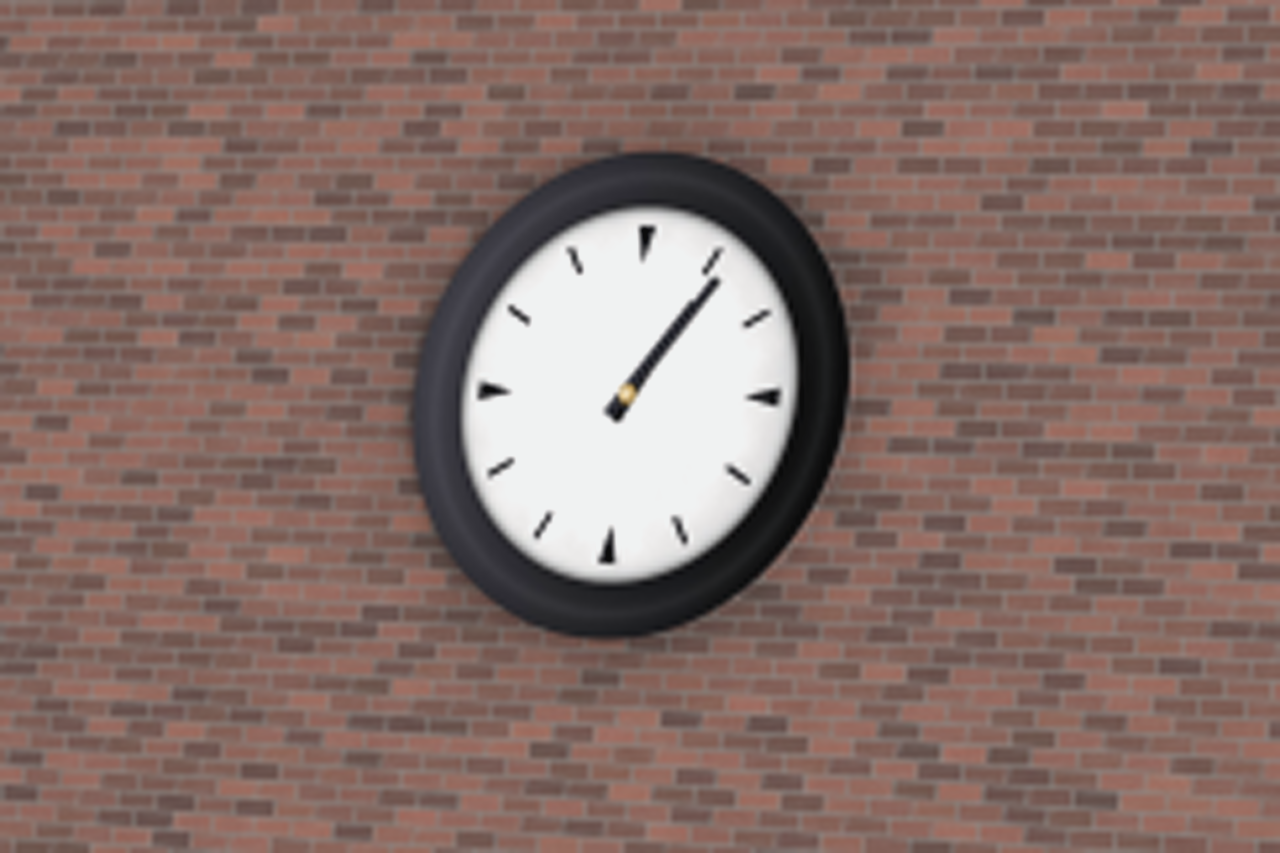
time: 1:06
